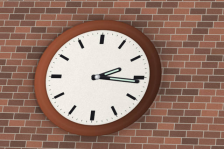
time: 2:16
